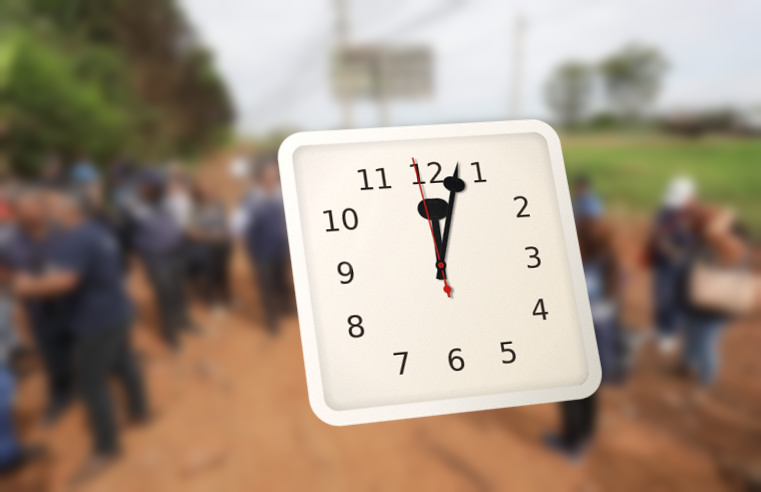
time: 12:02:59
